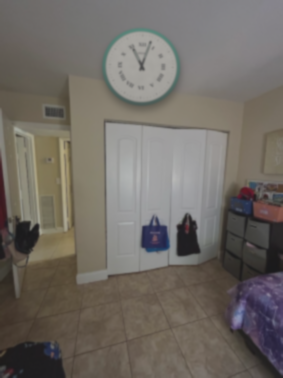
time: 11:03
